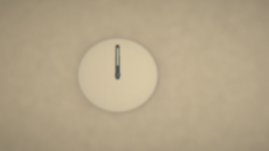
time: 12:00
